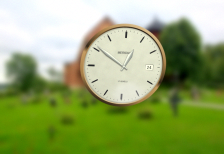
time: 12:51
